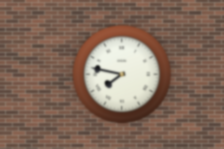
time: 7:47
